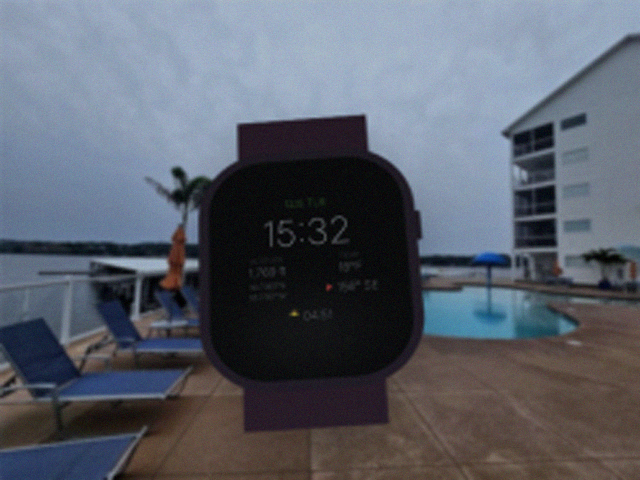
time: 15:32
